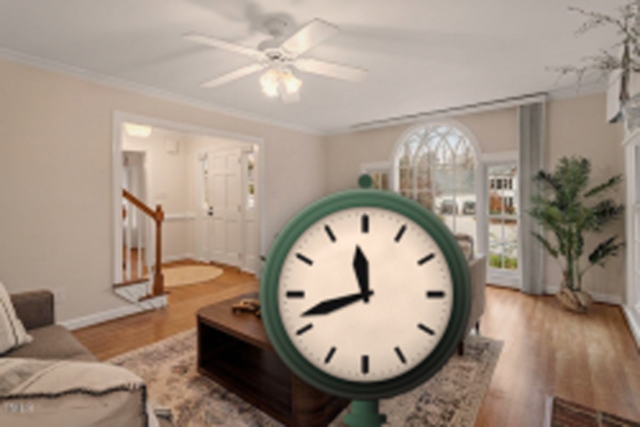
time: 11:42
